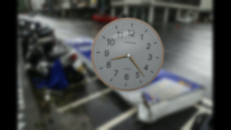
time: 8:23
